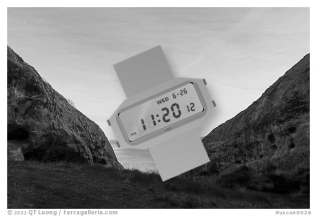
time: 11:20:12
